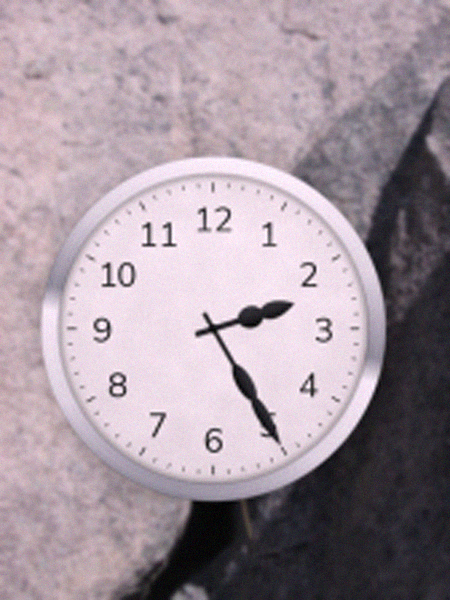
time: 2:25
